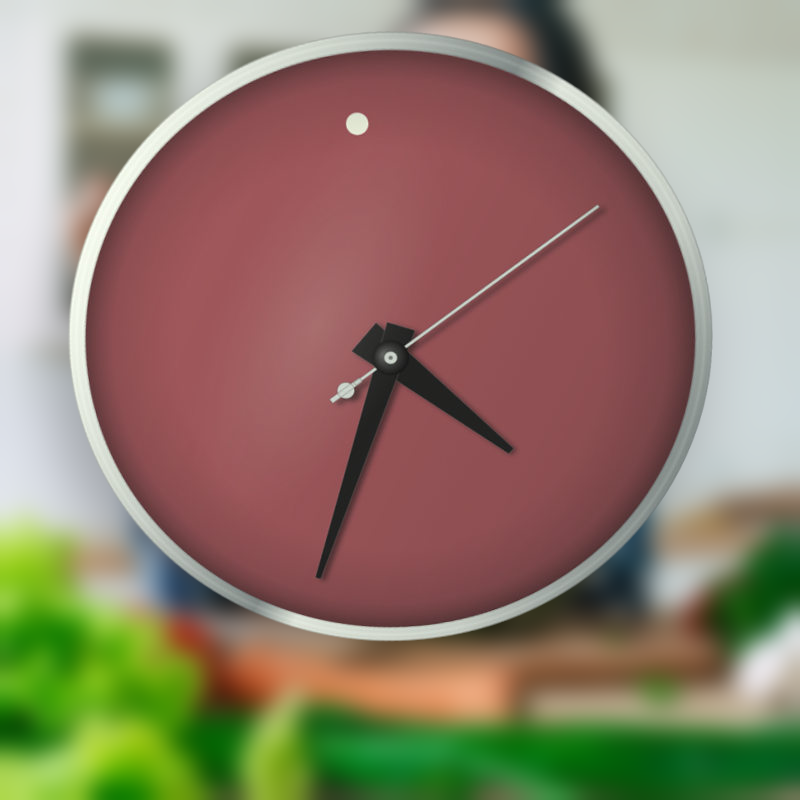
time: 4:34:10
